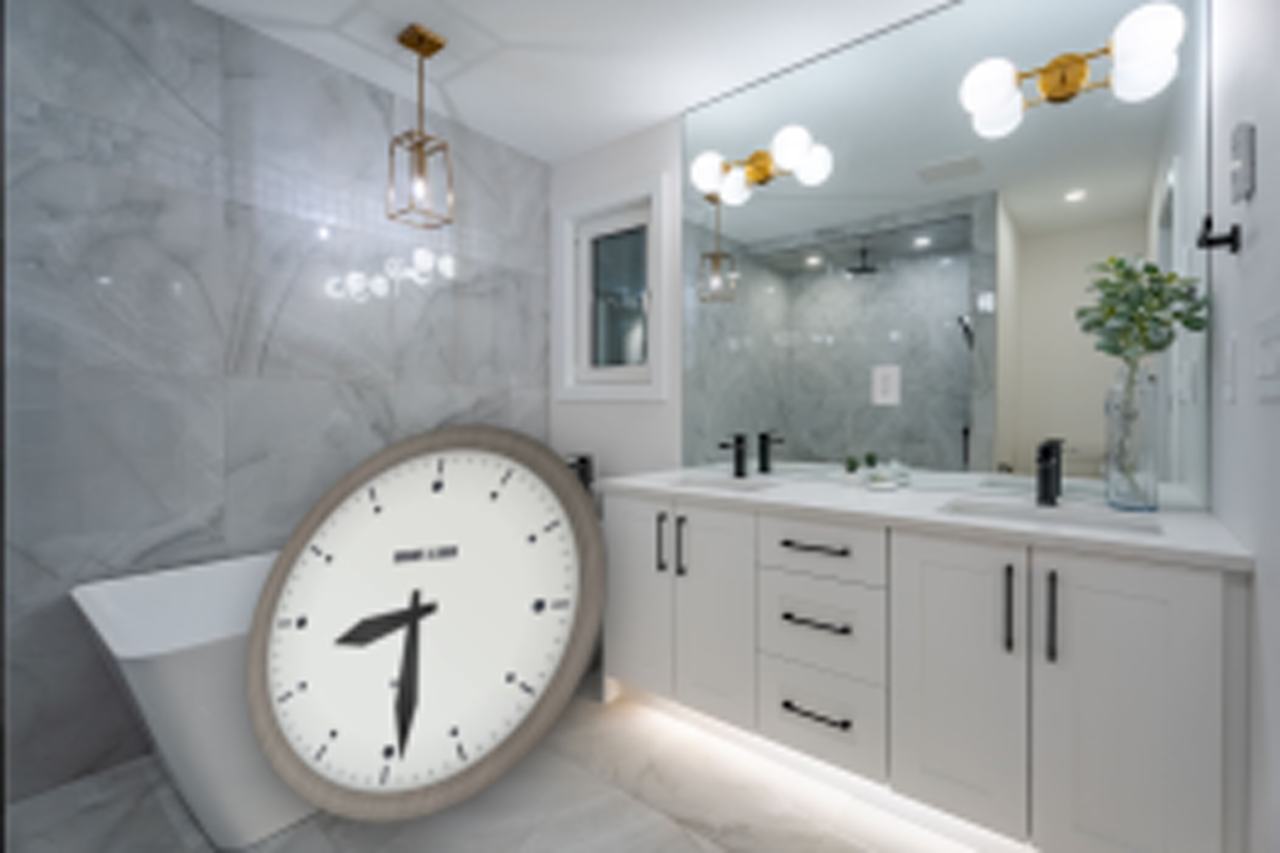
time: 8:29
